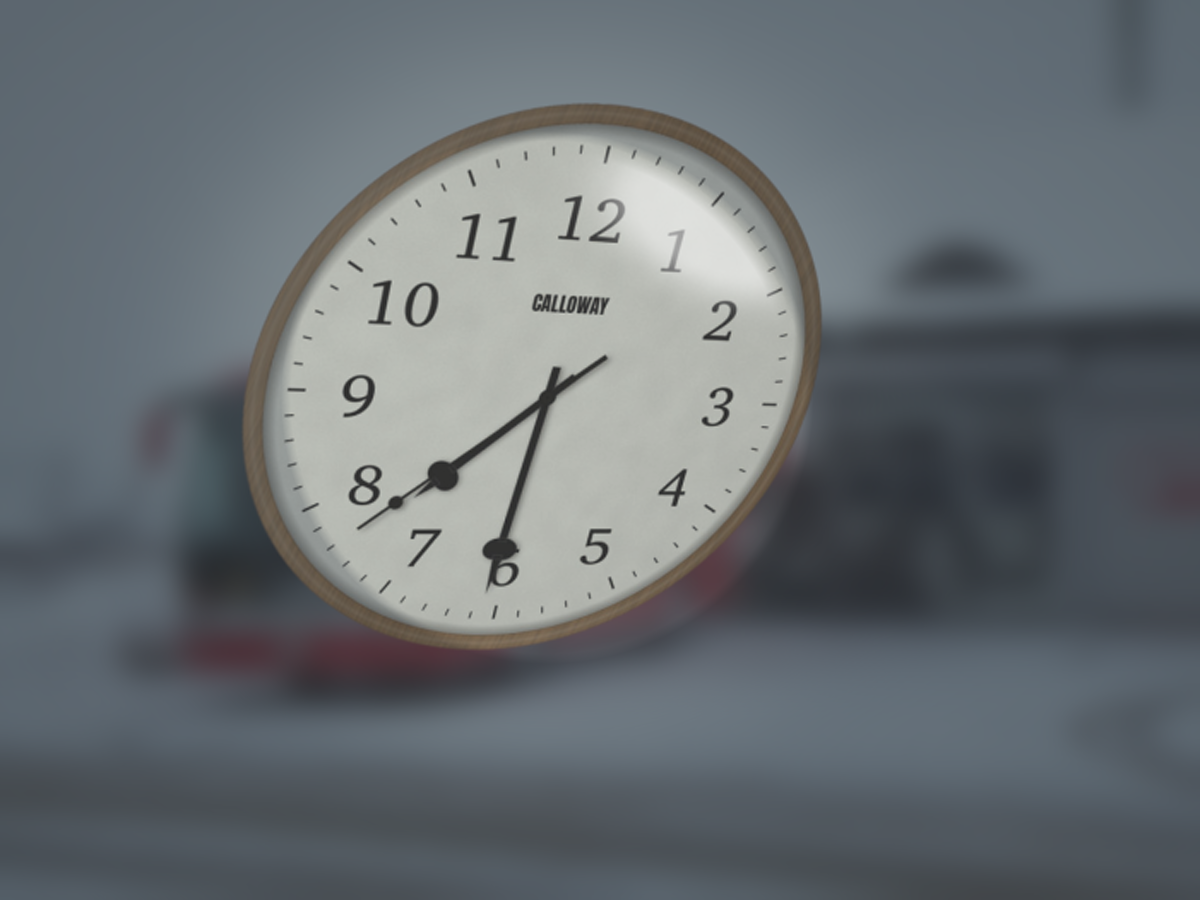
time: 7:30:38
